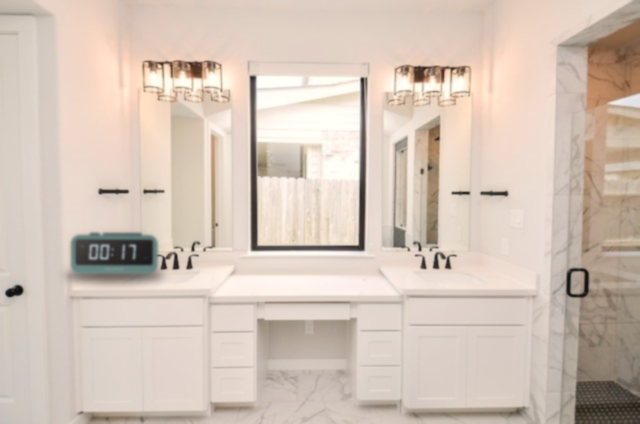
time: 0:17
